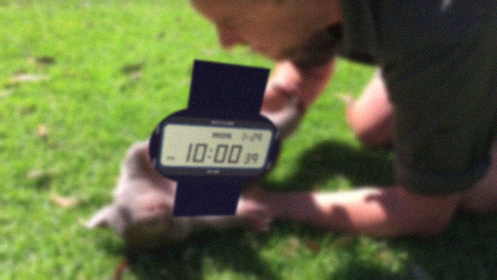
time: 10:00
